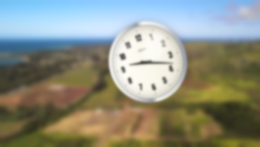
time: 9:18
